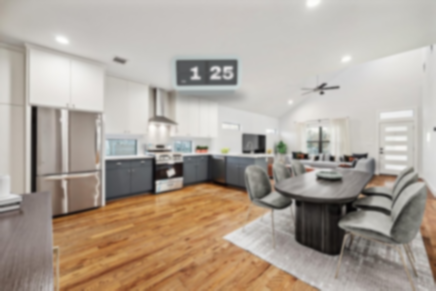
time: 1:25
